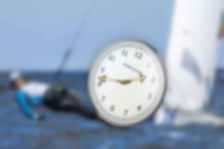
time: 1:42
